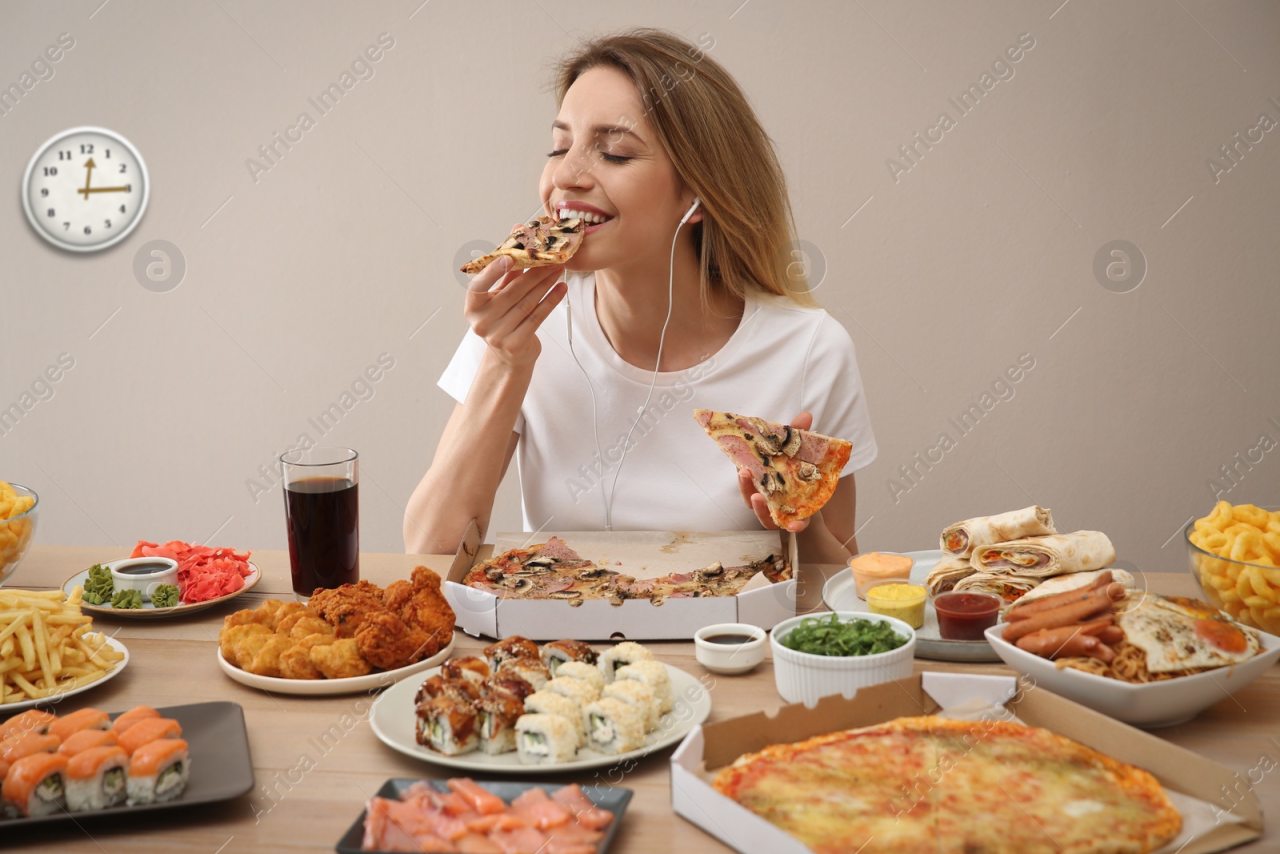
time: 12:15
